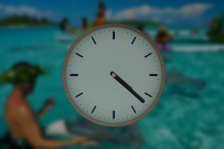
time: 4:22
